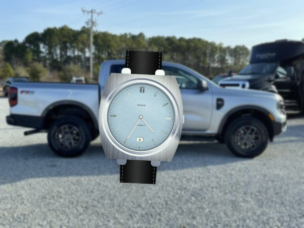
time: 4:35
